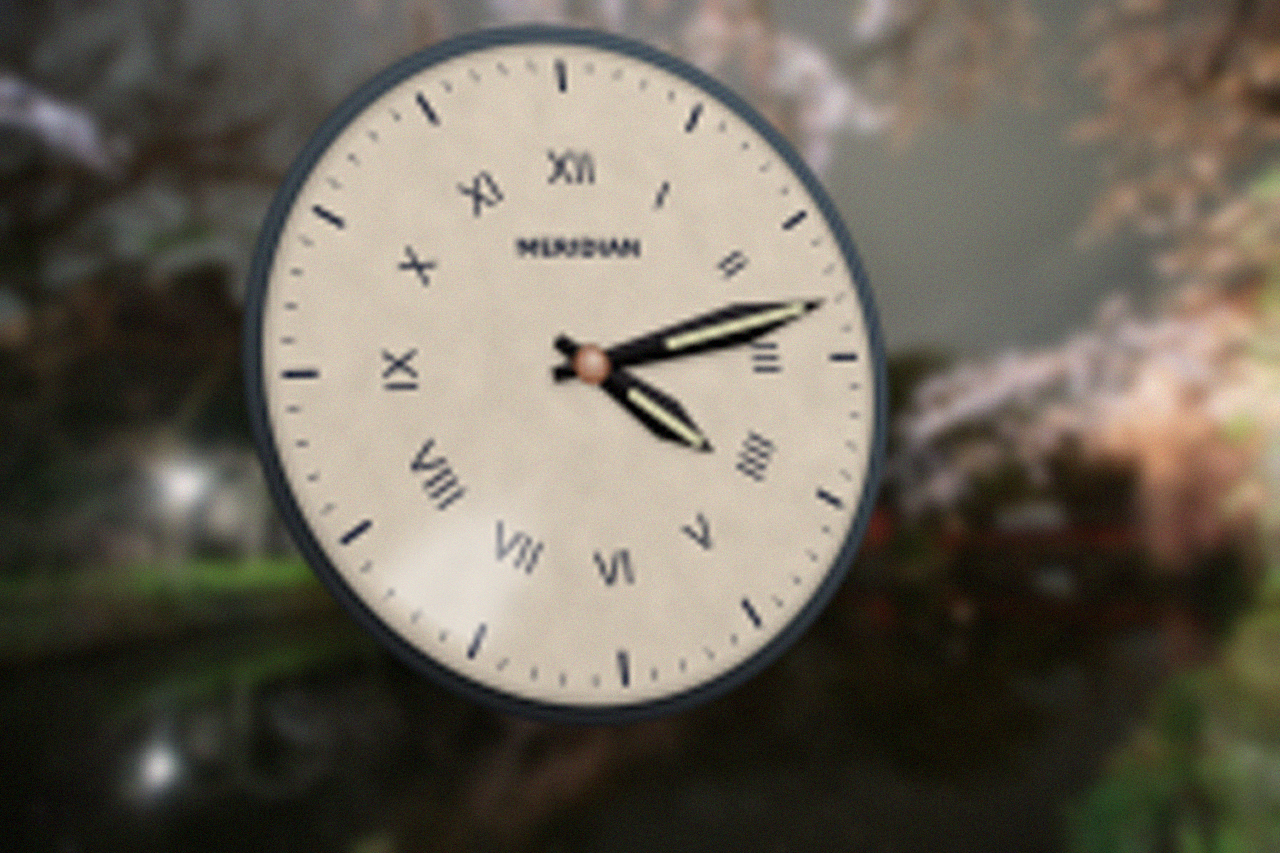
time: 4:13
